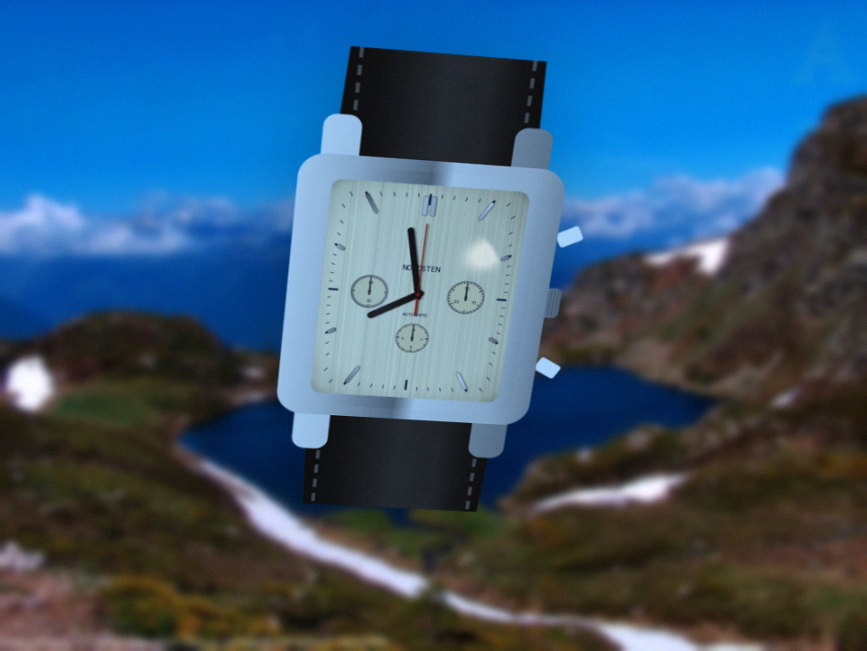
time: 7:58
